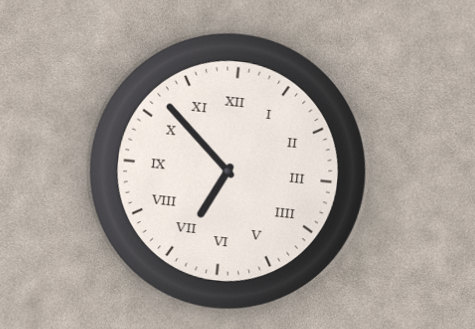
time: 6:52
